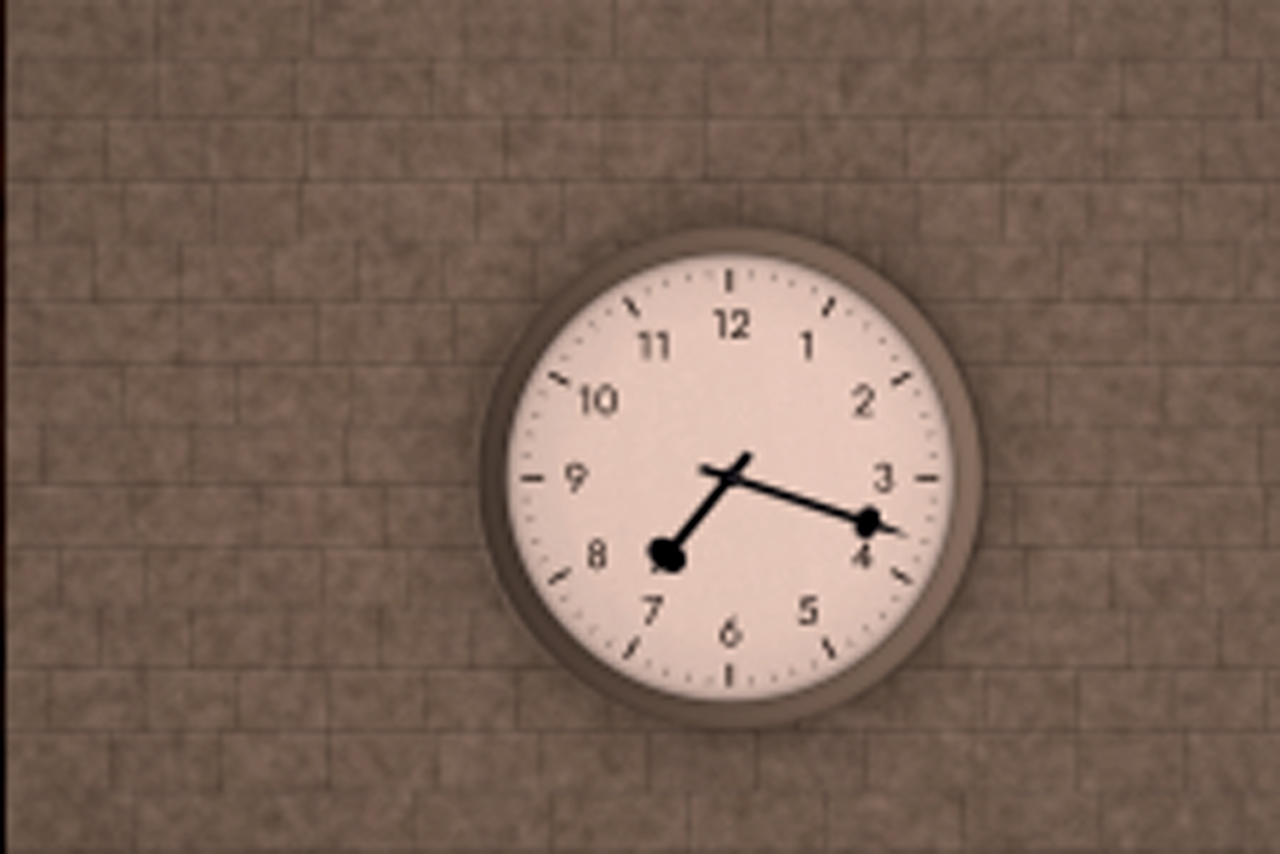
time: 7:18
